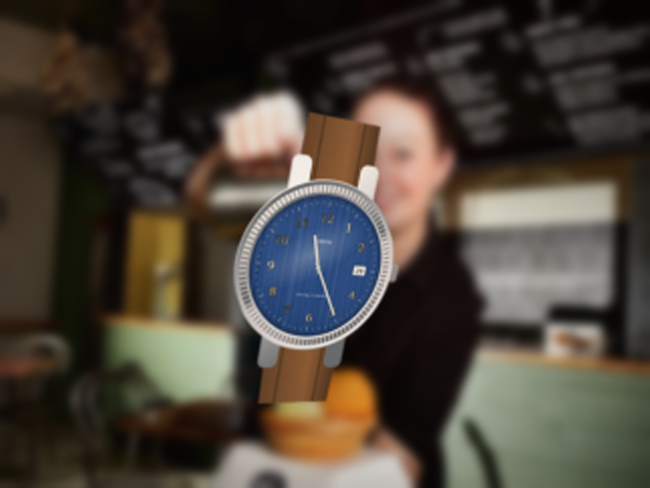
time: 11:25
